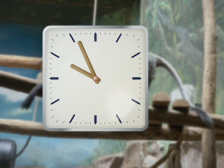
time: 9:56
